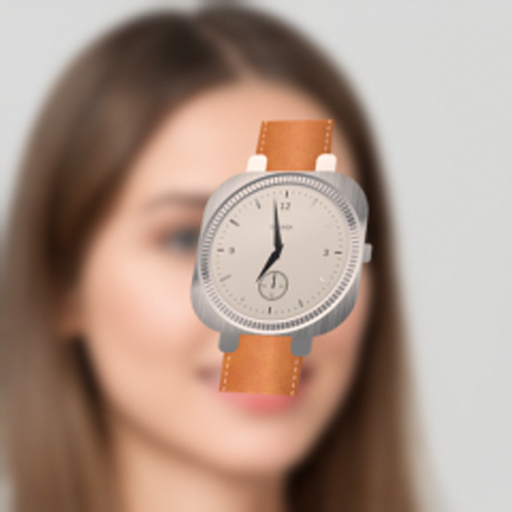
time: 6:58
